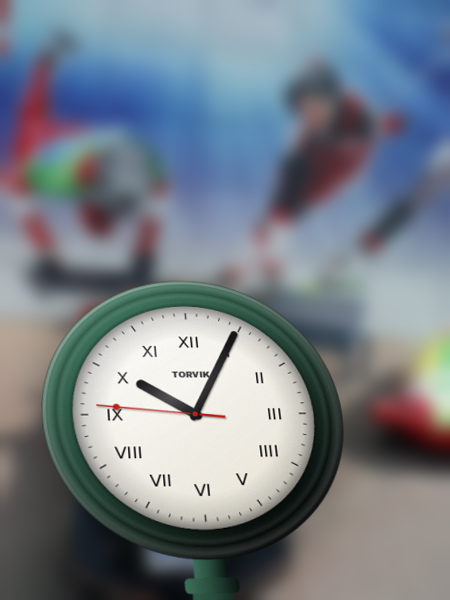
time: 10:04:46
